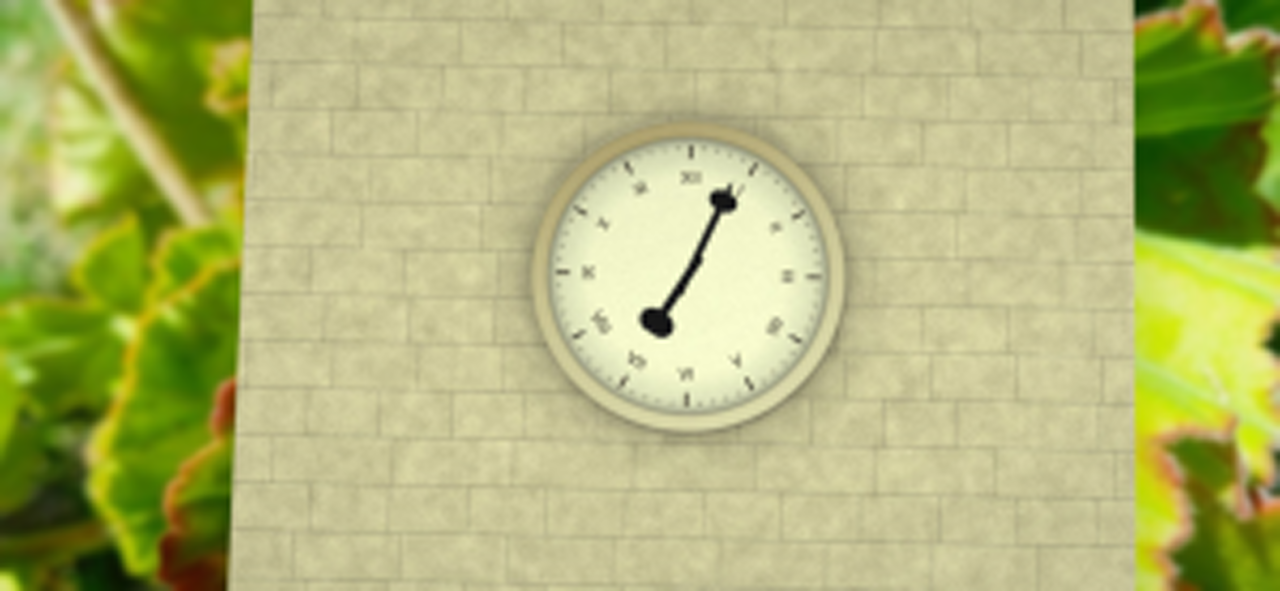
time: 7:04
